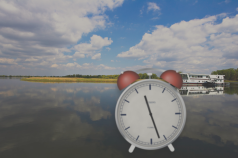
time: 11:27
